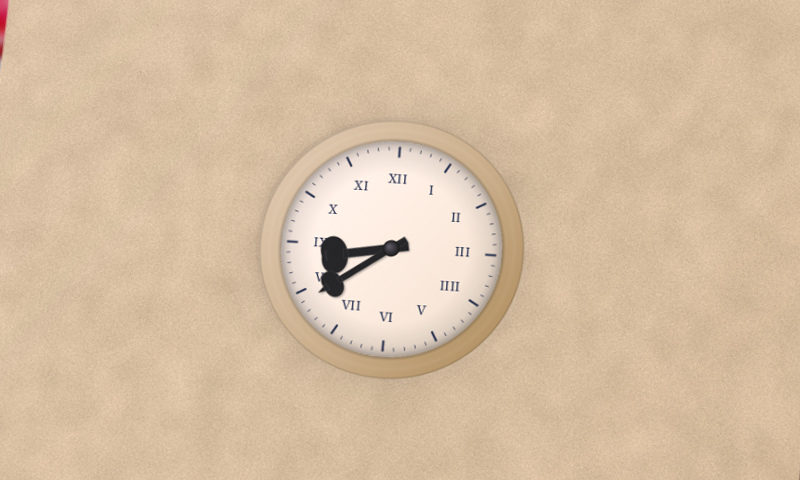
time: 8:39
